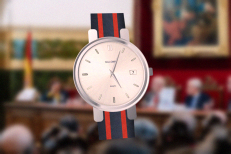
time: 5:04
